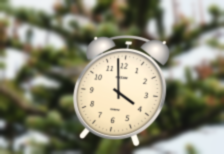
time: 3:58
